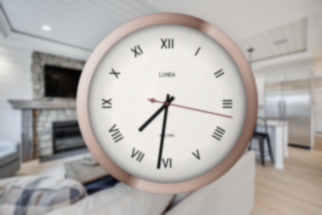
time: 7:31:17
